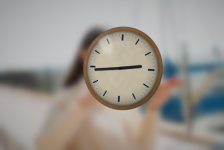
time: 2:44
